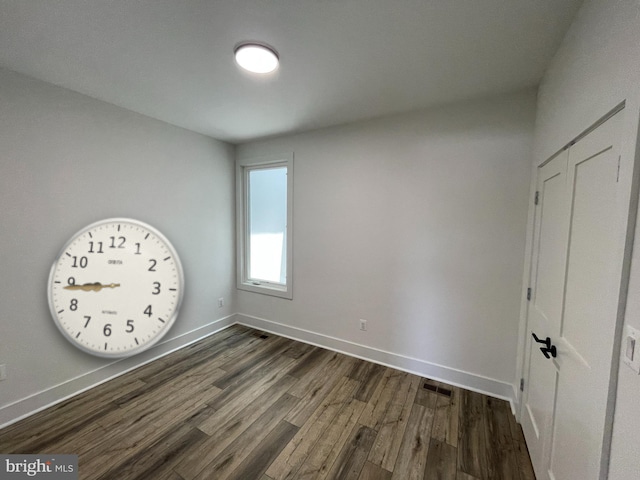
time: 8:44
